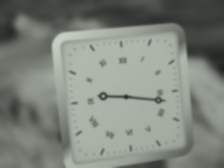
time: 9:17
